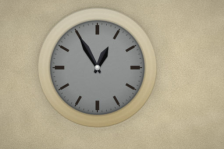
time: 12:55
